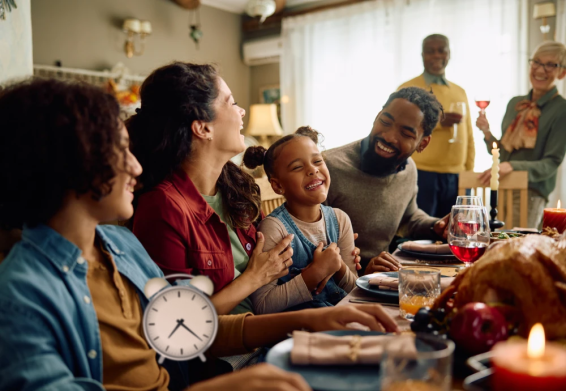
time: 7:22
